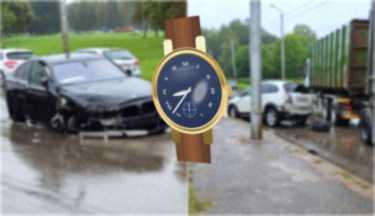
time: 8:37
